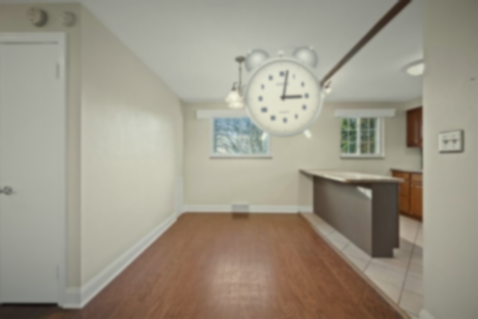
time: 3:02
